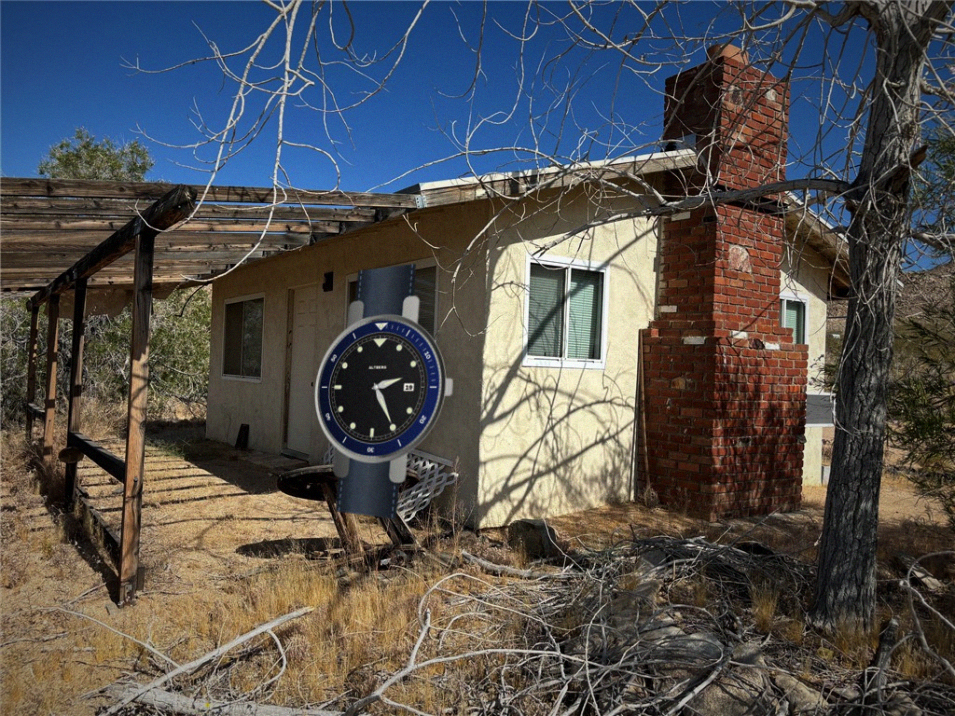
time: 2:25
